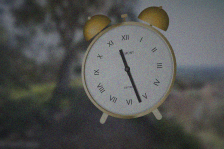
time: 11:27
